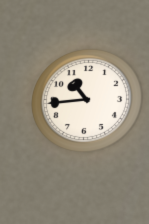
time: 10:44
